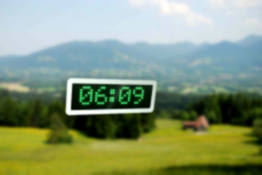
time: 6:09
